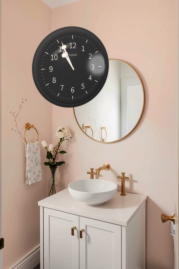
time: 10:56
